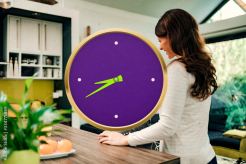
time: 8:40
